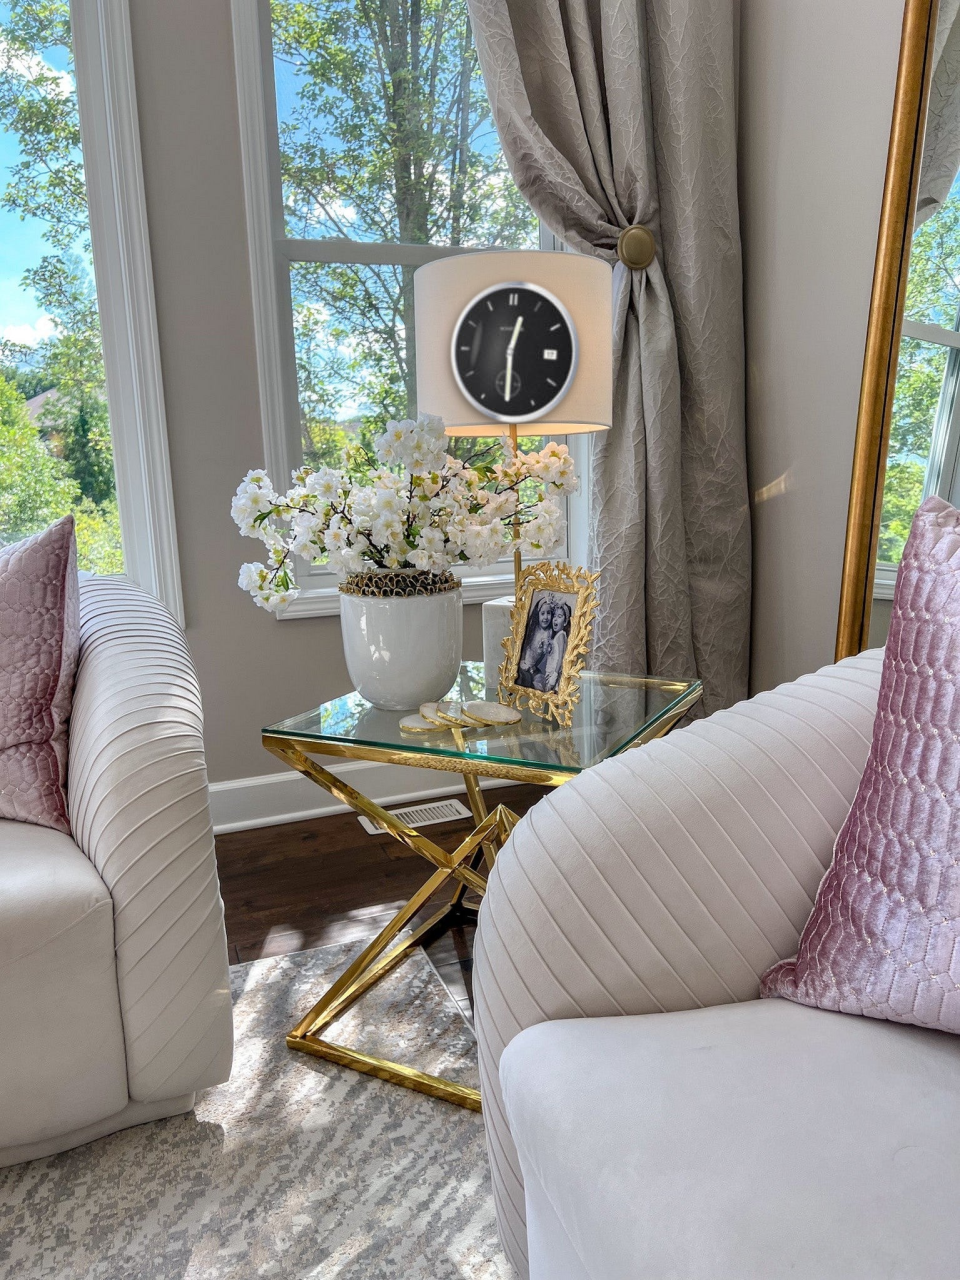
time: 12:30
